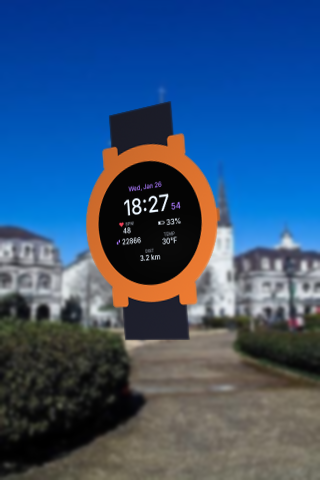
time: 18:27:54
